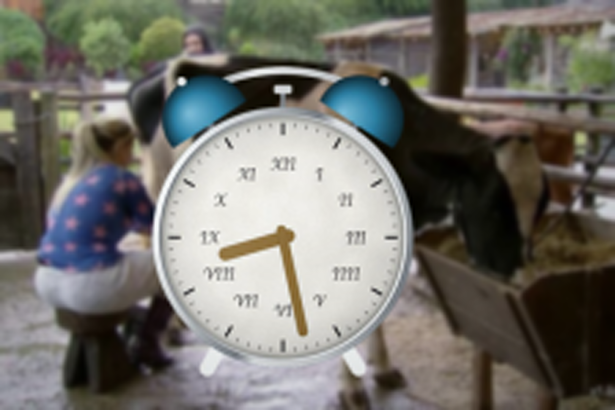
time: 8:28
